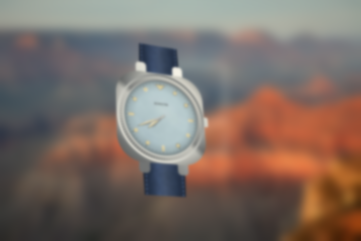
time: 7:41
